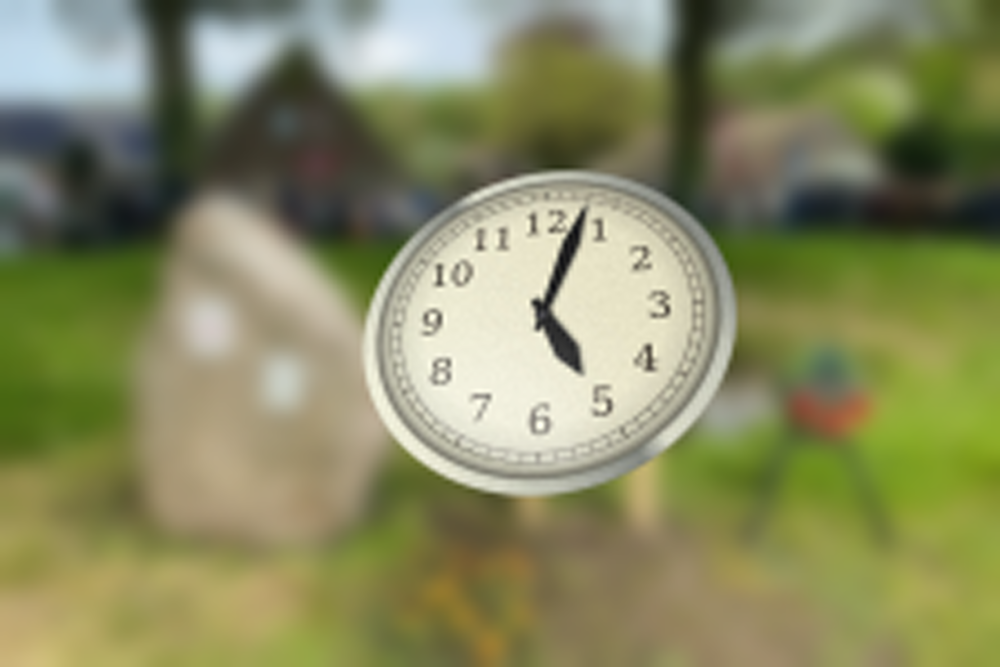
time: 5:03
